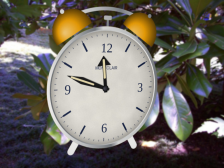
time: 11:48
